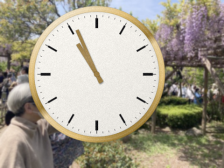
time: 10:56
